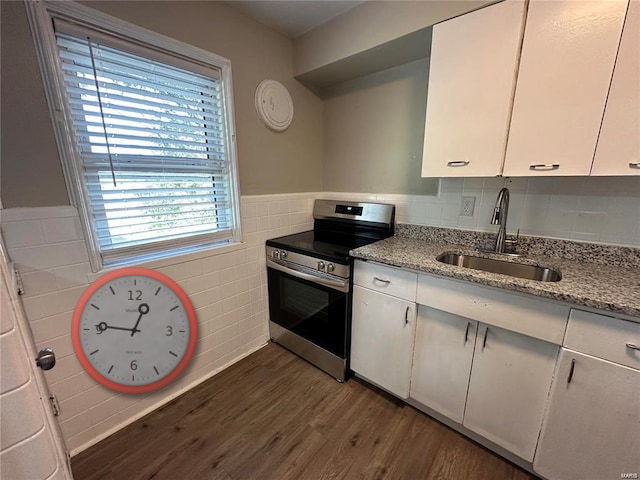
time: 12:46
